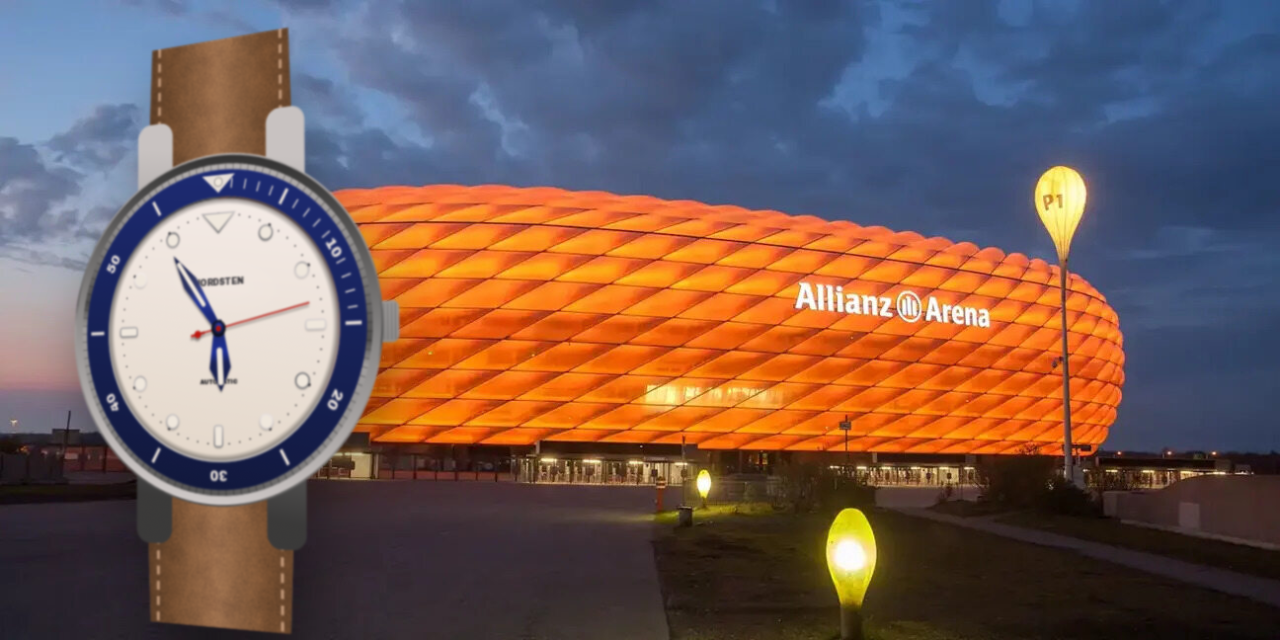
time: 5:54:13
